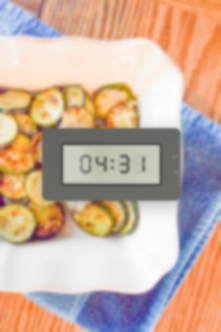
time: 4:31
